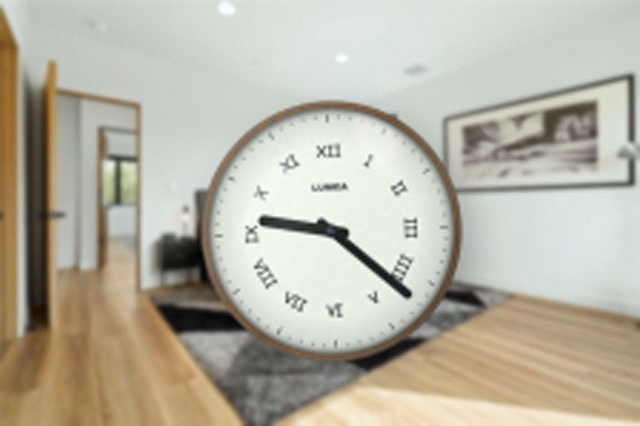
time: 9:22
